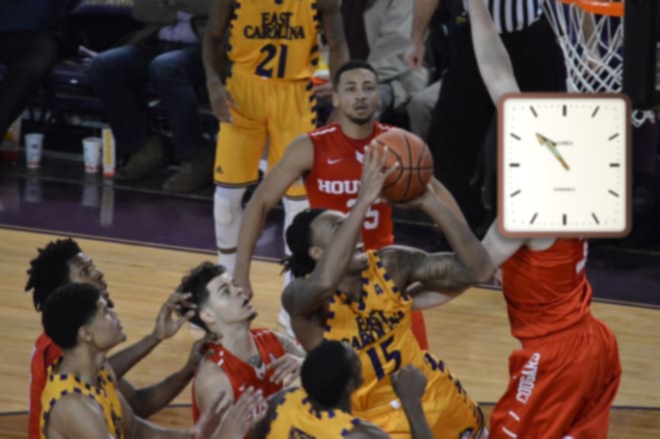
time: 10:53
